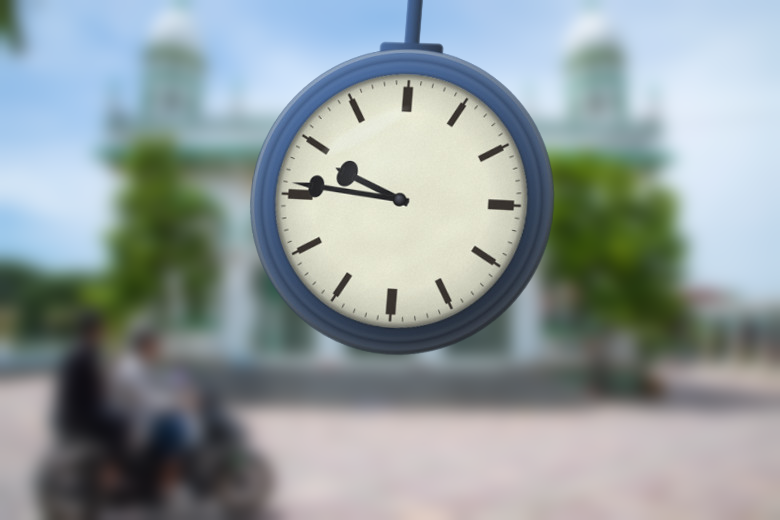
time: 9:46
